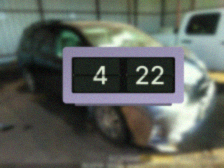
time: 4:22
